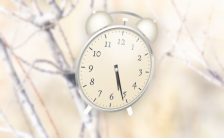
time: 5:26
